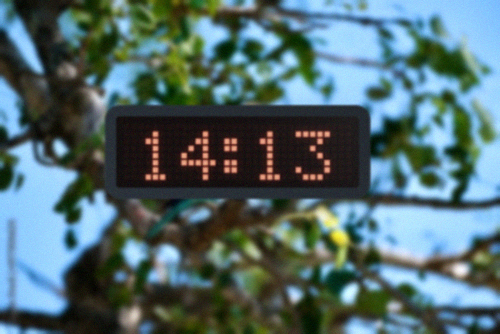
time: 14:13
